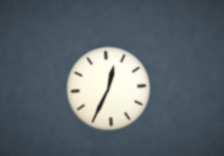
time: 12:35
